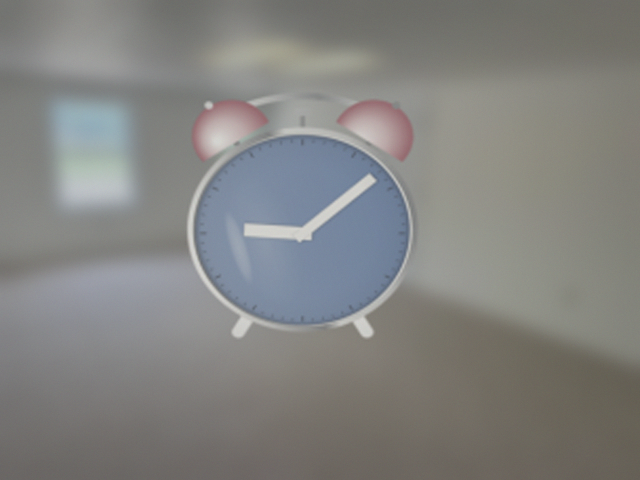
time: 9:08
